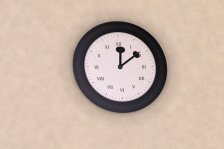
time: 12:09
